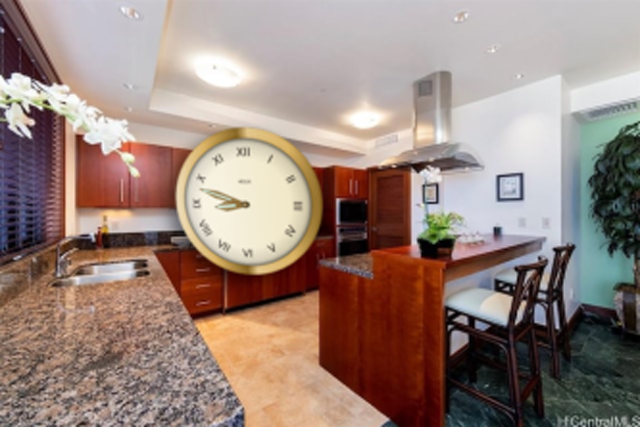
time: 8:48
